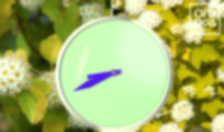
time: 8:41
